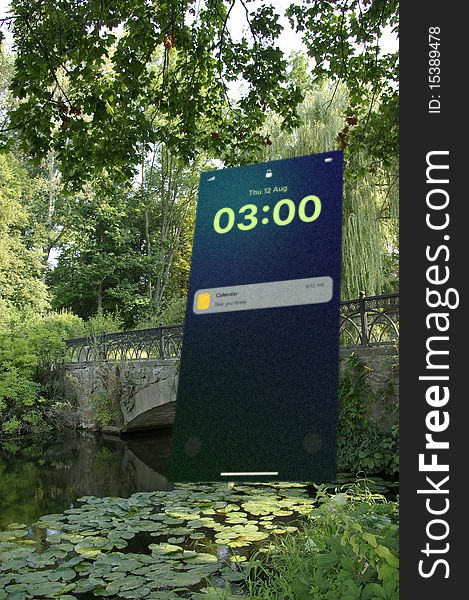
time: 3:00
